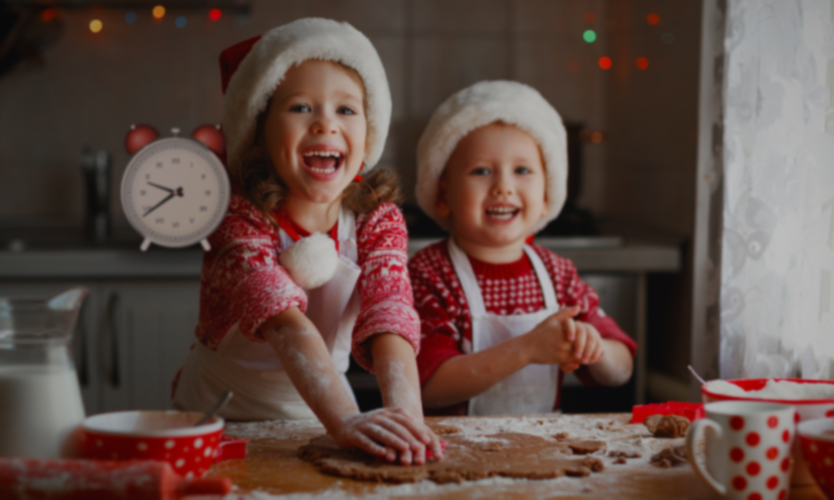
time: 9:39
